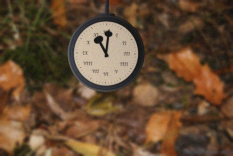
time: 11:01
